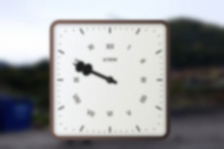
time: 9:49
